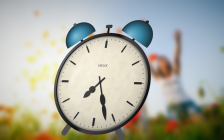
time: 7:27
